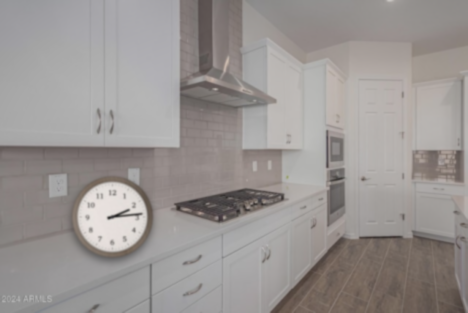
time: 2:14
